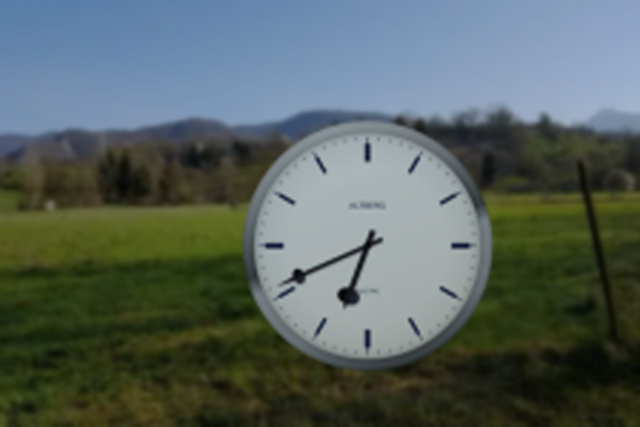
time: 6:41
